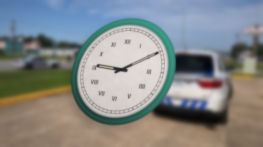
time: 9:10
